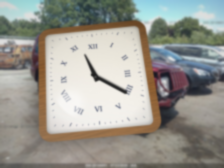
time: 11:21
